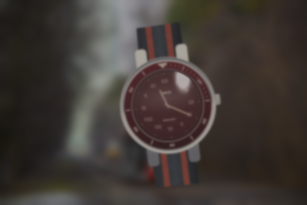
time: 11:20
